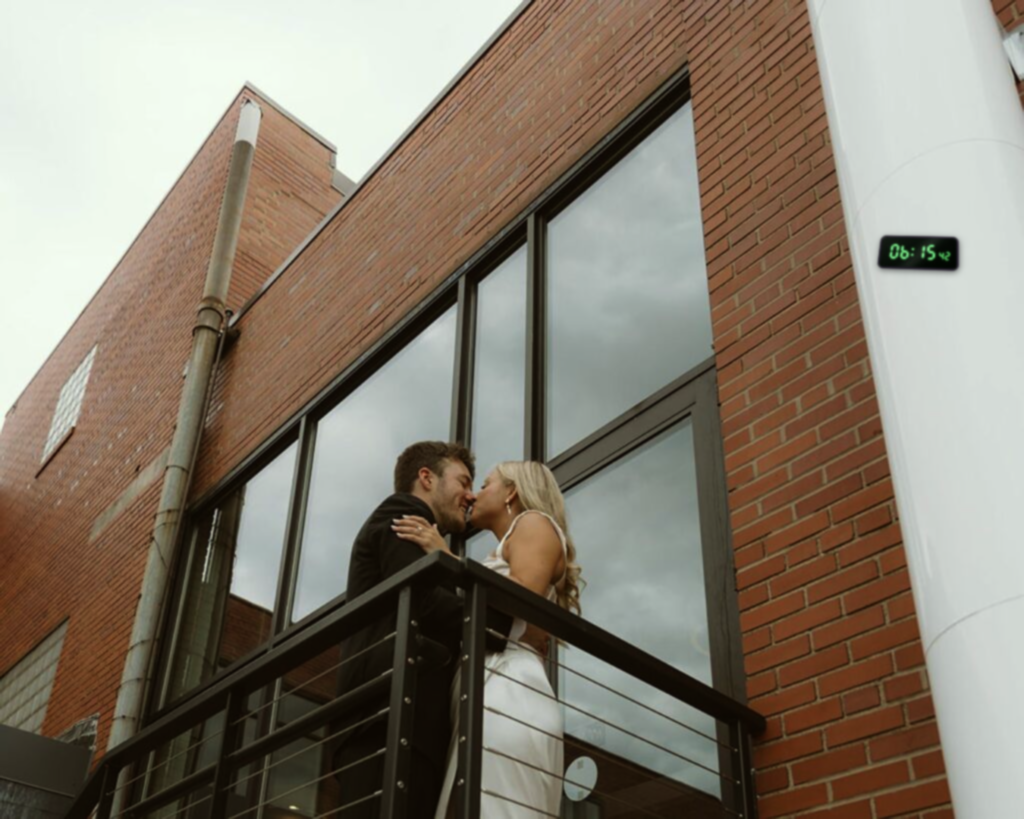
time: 6:15
